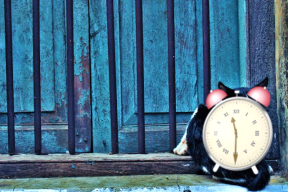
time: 11:30
